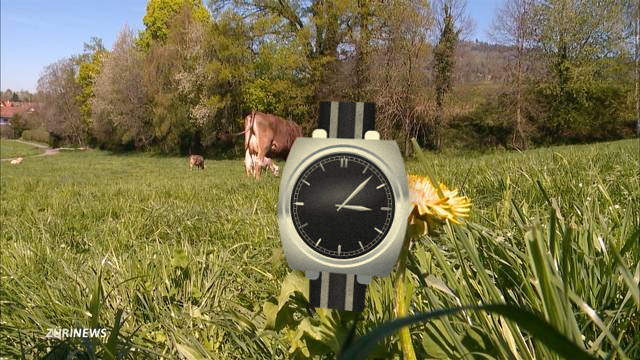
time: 3:07
